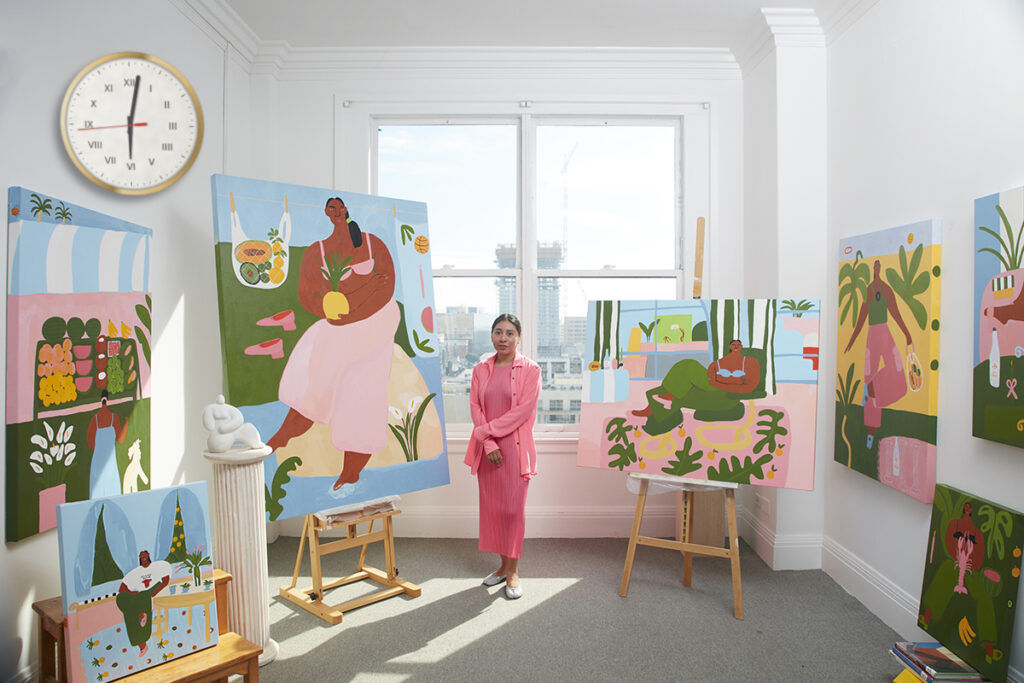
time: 6:01:44
